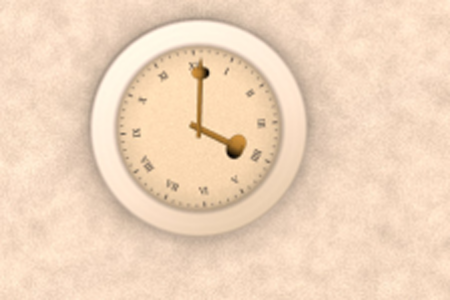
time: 4:01
